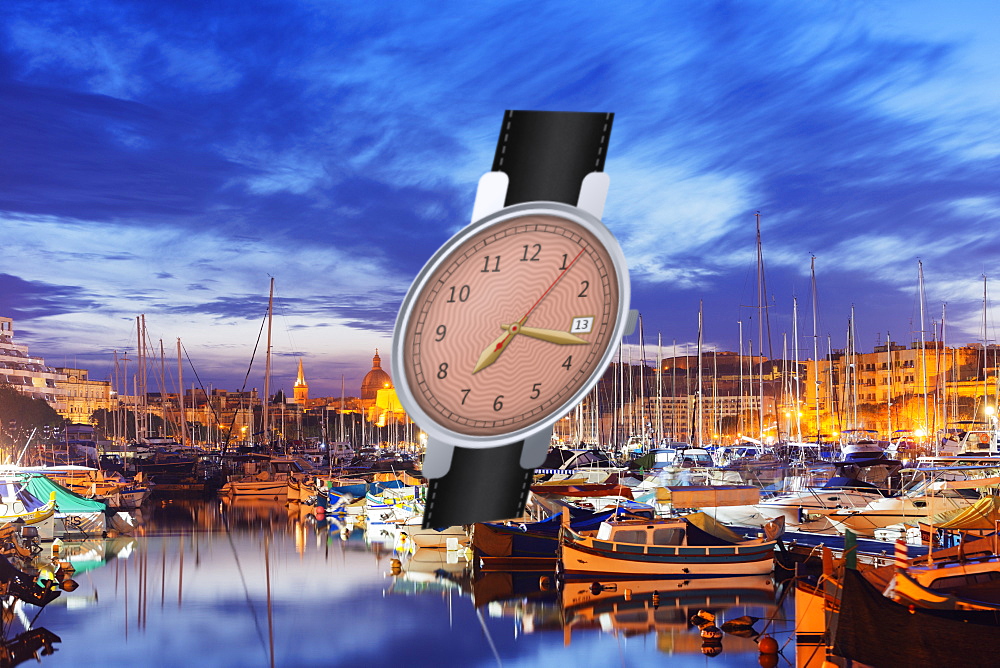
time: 7:17:06
